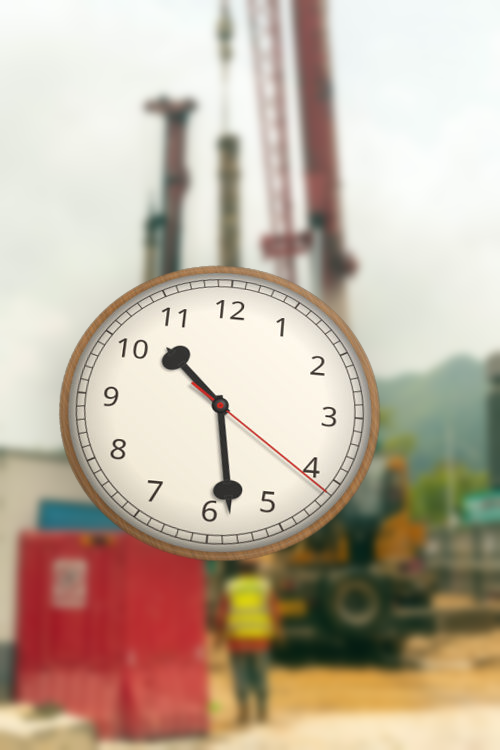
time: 10:28:21
